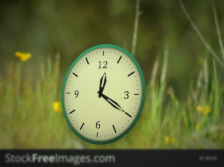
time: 12:20
